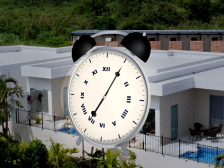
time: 7:05
